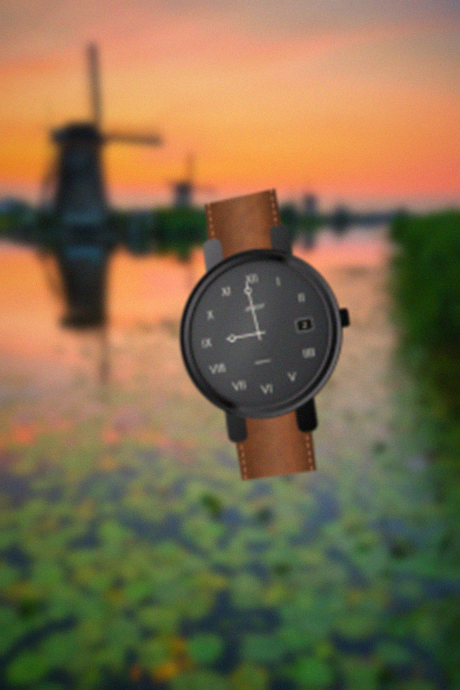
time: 8:59
